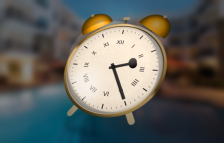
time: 2:25
